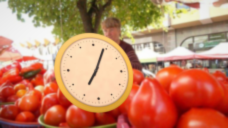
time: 7:04
